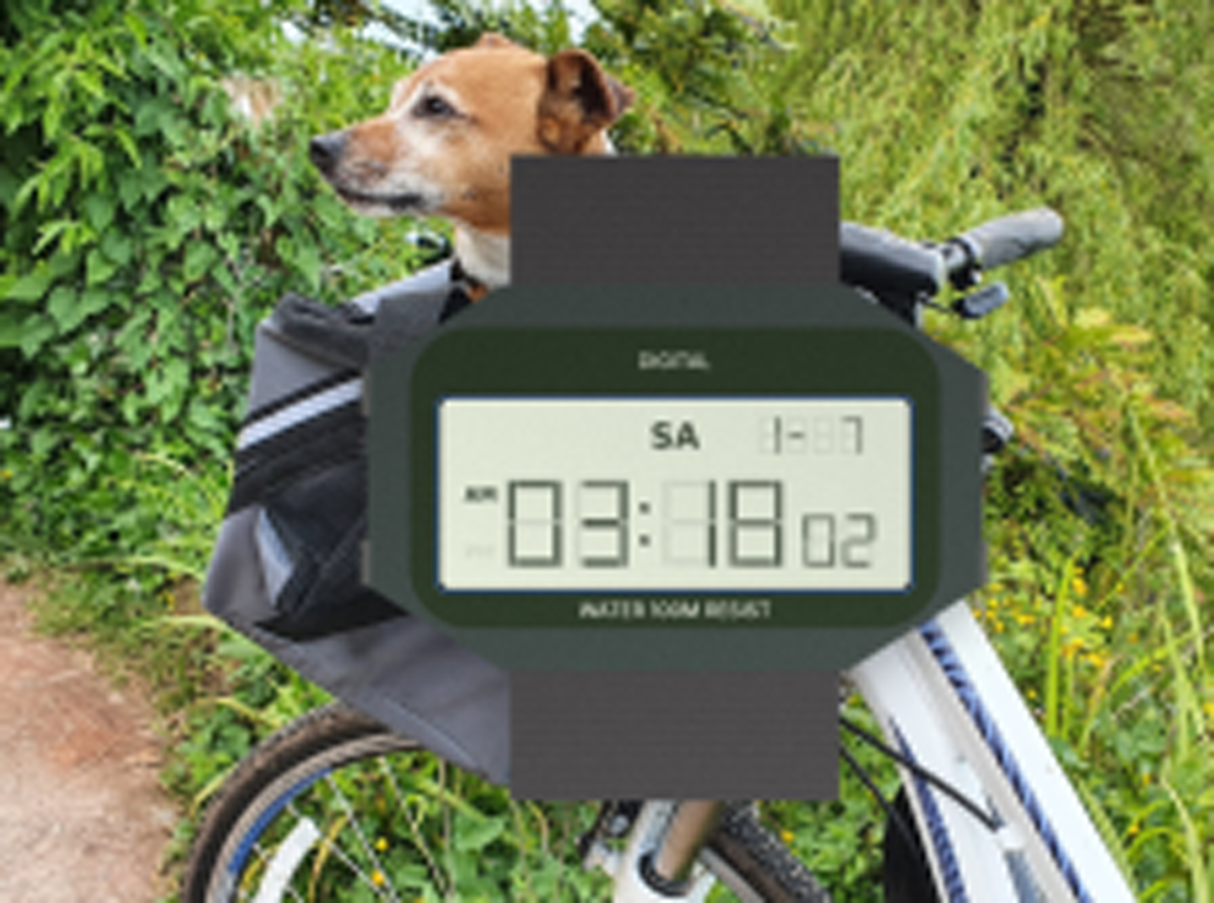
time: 3:18:02
